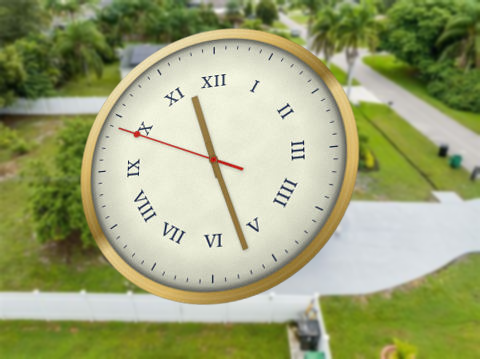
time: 11:26:49
